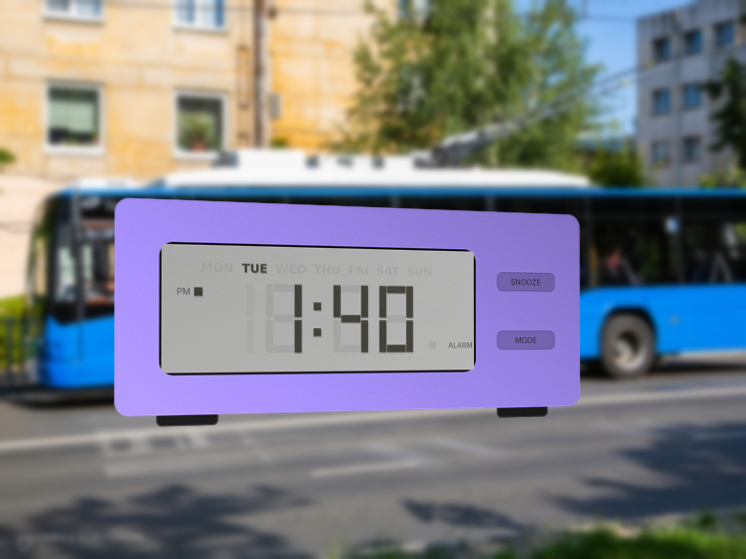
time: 1:40
